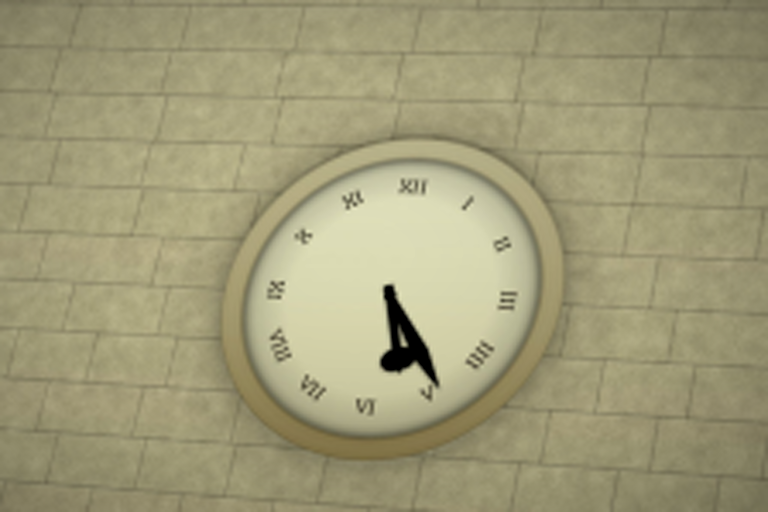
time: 5:24
